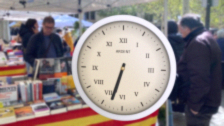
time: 6:33
